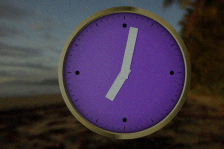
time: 7:02
